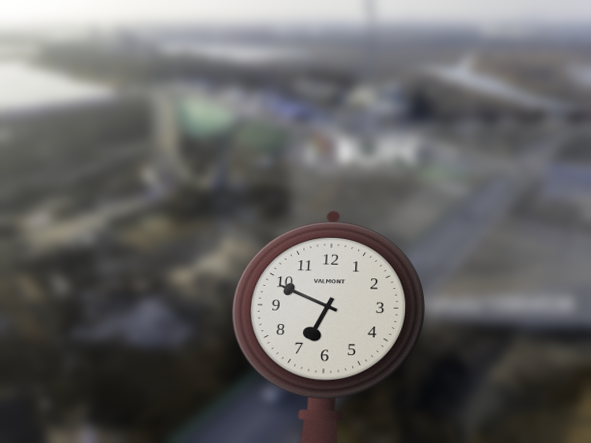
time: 6:49
